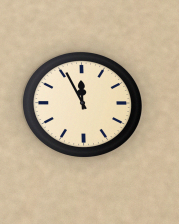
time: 11:56
